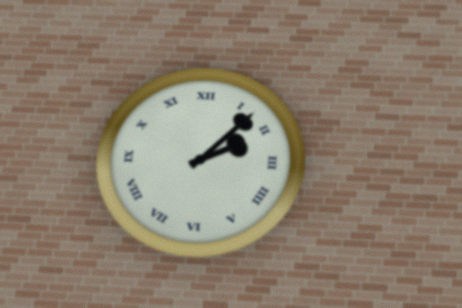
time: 2:07
